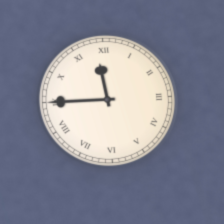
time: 11:45
